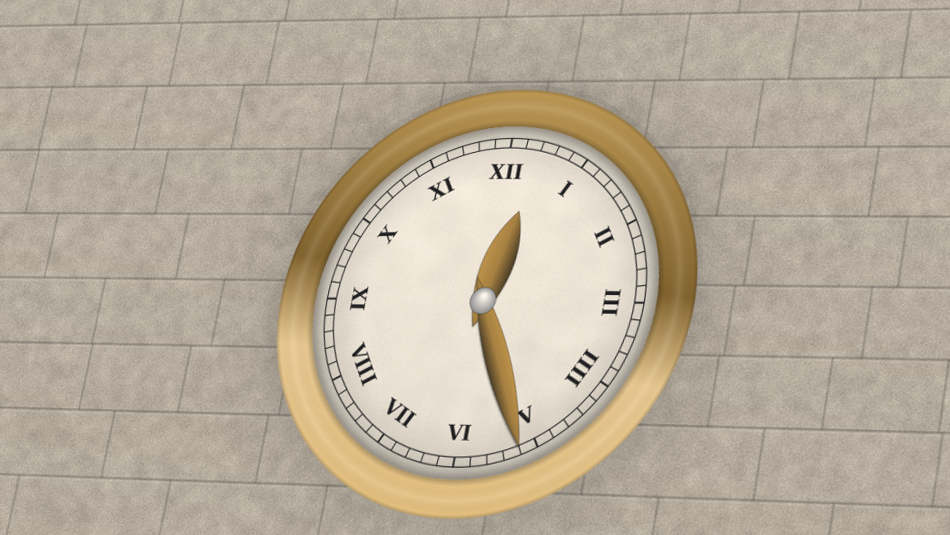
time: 12:26
